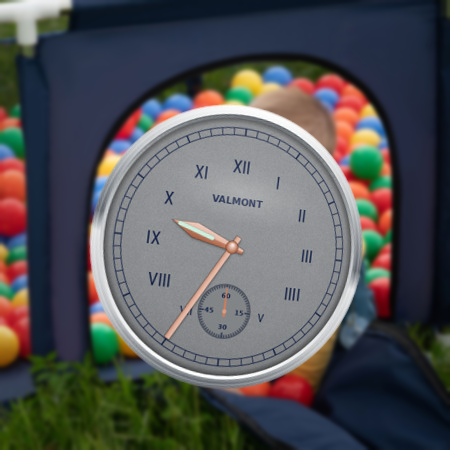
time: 9:35
